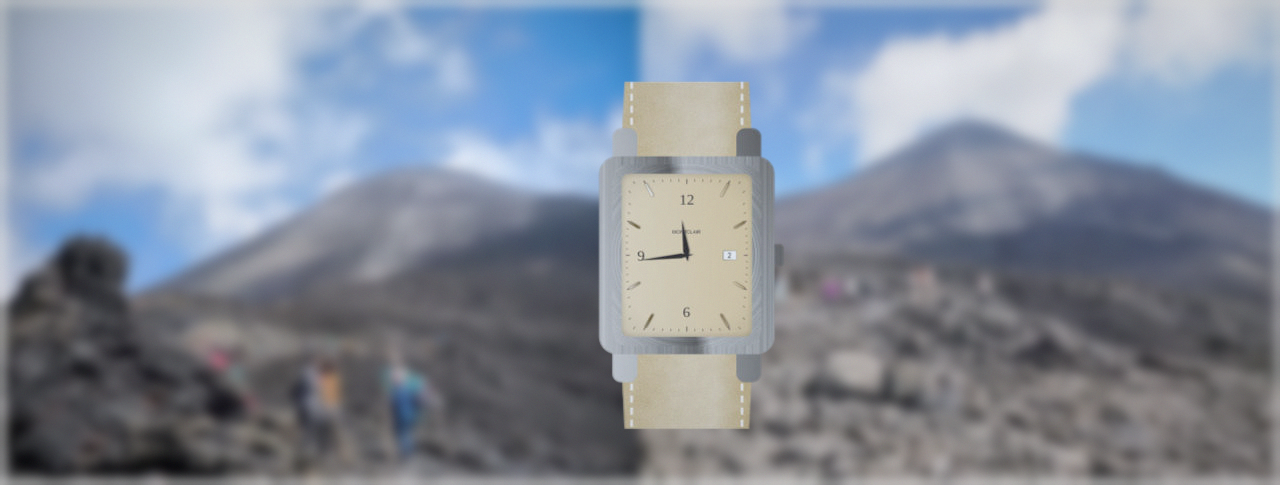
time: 11:44
